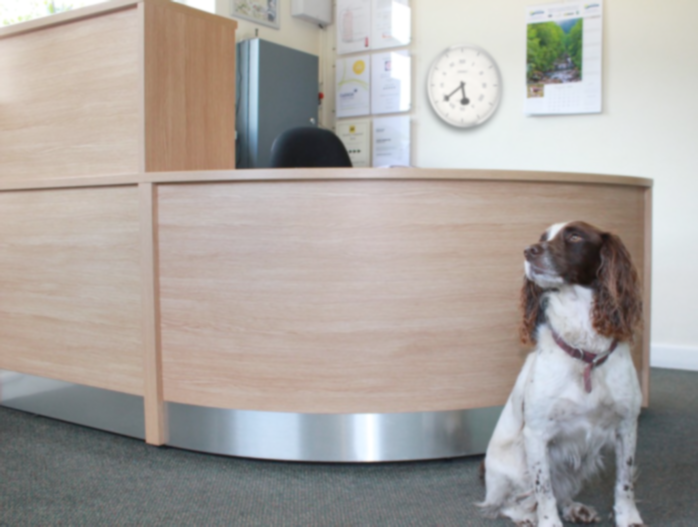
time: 5:39
